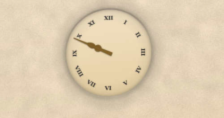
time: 9:49
